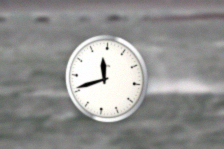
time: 11:41
